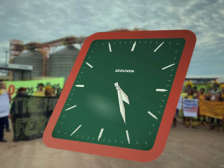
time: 4:25
